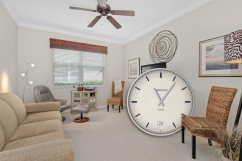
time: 11:06
